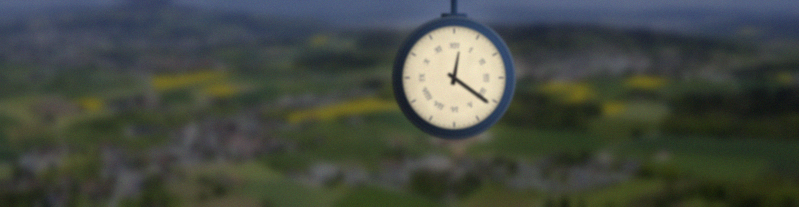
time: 12:21
